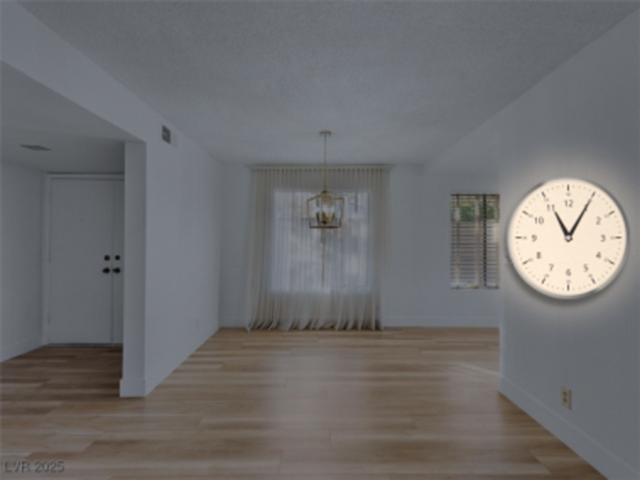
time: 11:05
